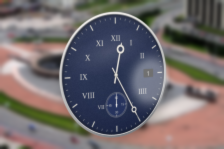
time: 12:25
